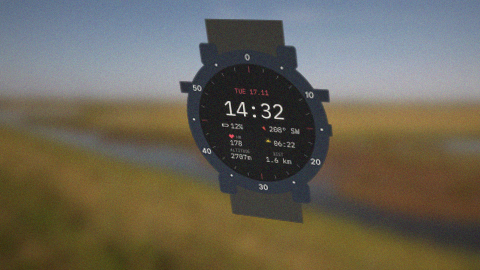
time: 14:32
